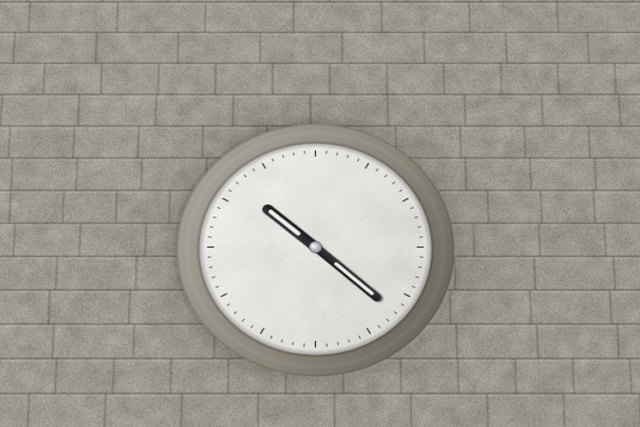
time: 10:22
